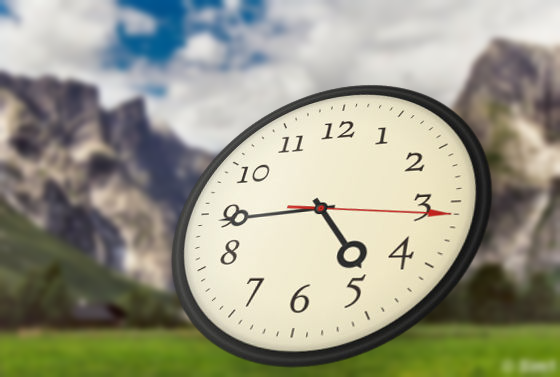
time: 4:44:16
